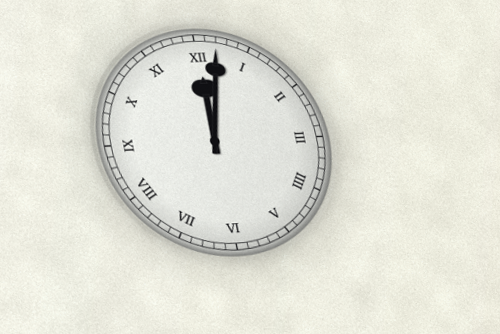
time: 12:02
